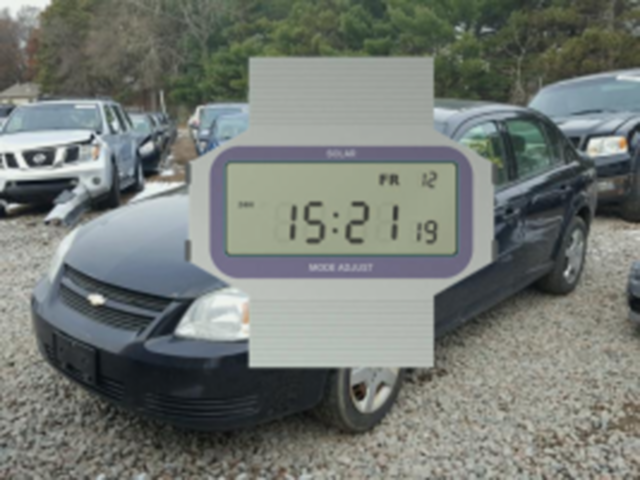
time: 15:21:19
